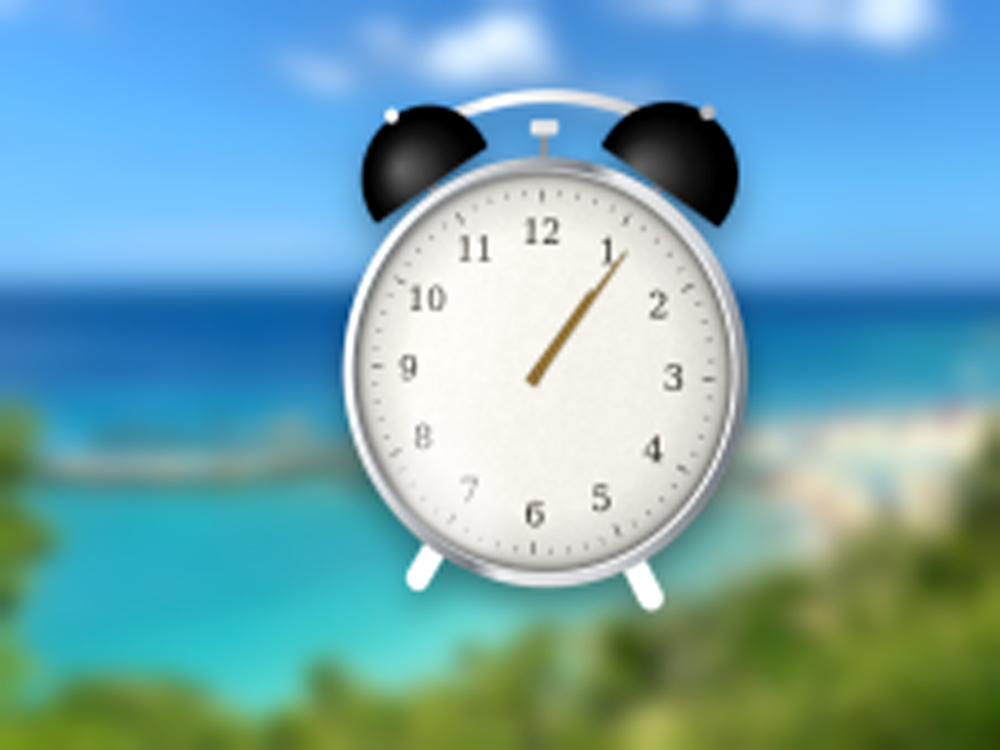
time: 1:06
